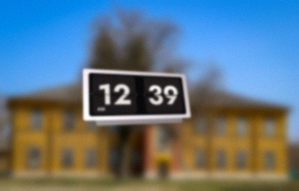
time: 12:39
